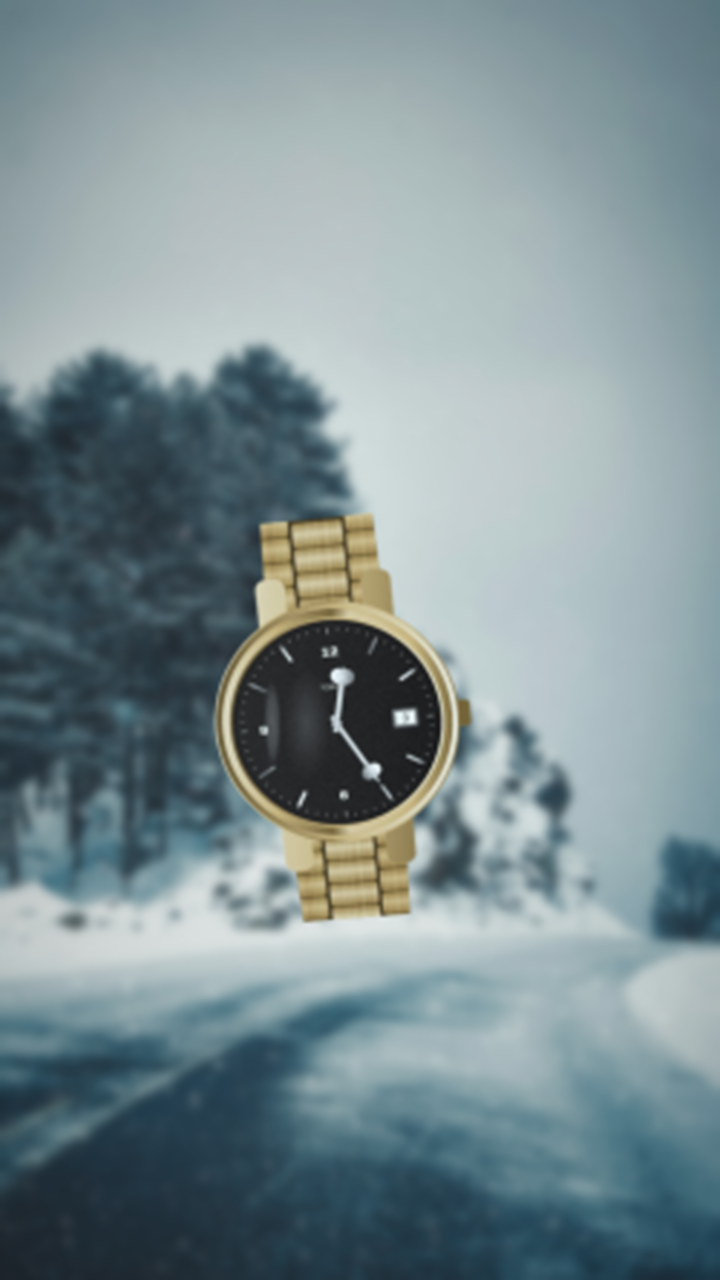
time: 12:25
